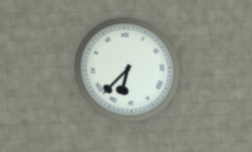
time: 6:38
